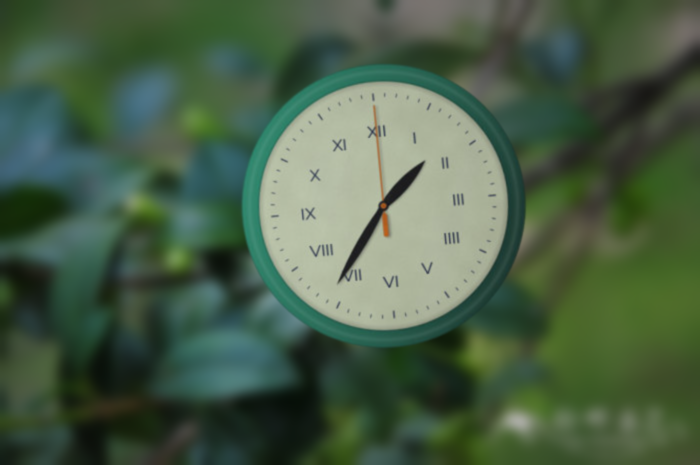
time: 1:36:00
